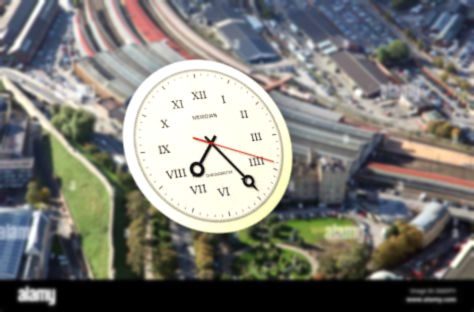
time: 7:24:19
